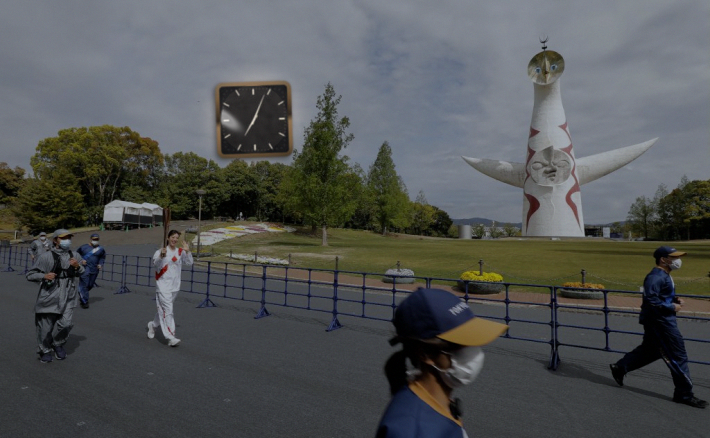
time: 7:04
